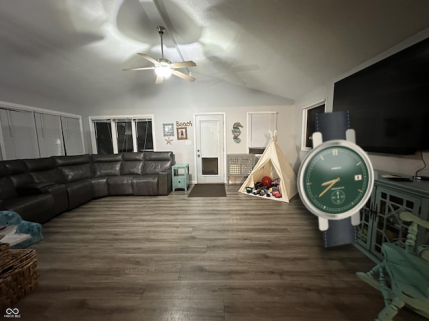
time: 8:39
